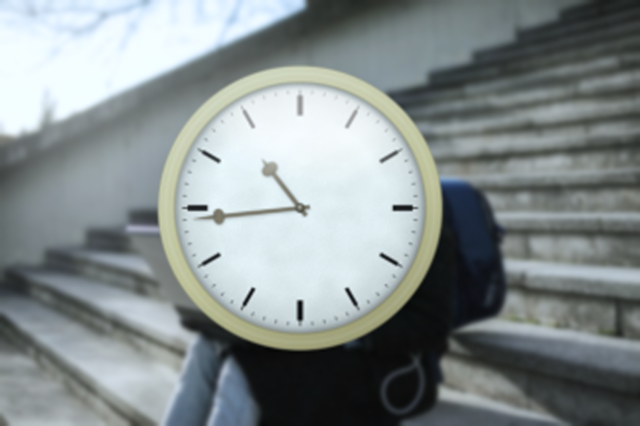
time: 10:44
